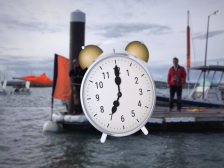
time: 7:00
